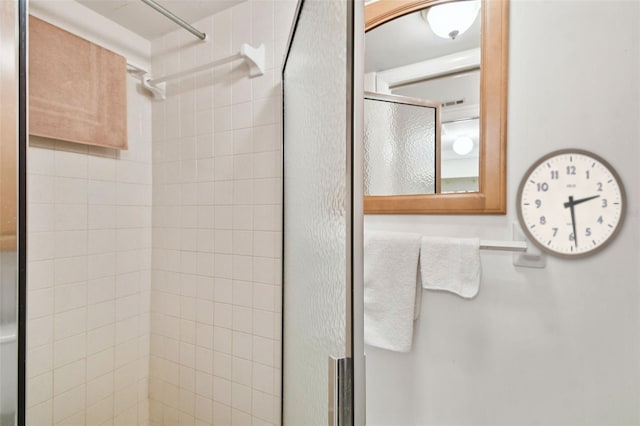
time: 2:29
